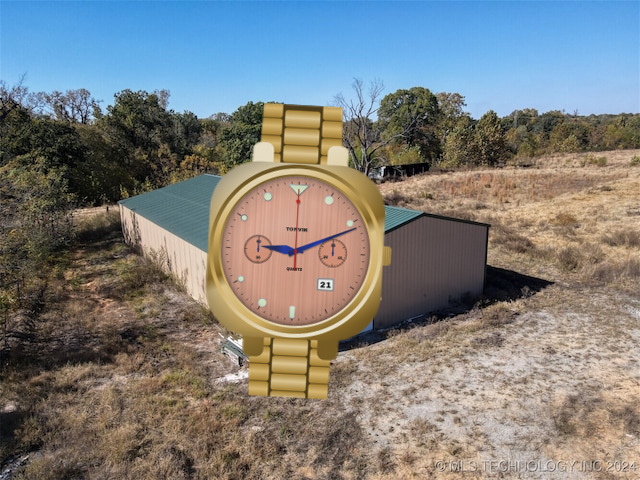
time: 9:11
